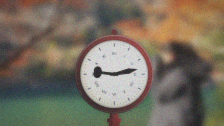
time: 9:13
